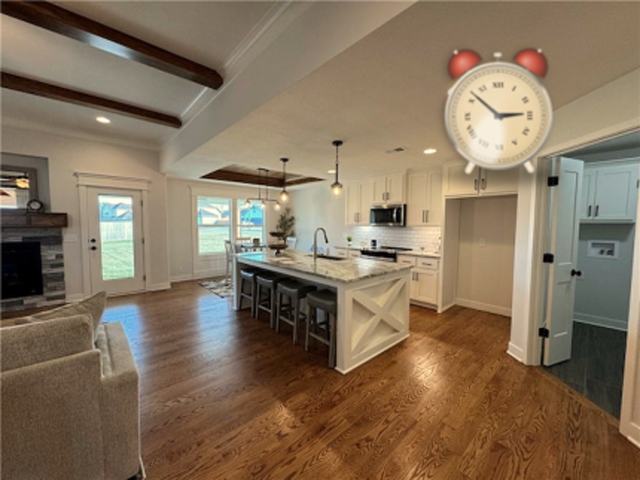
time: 2:52
